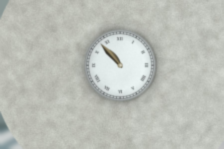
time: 10:53
